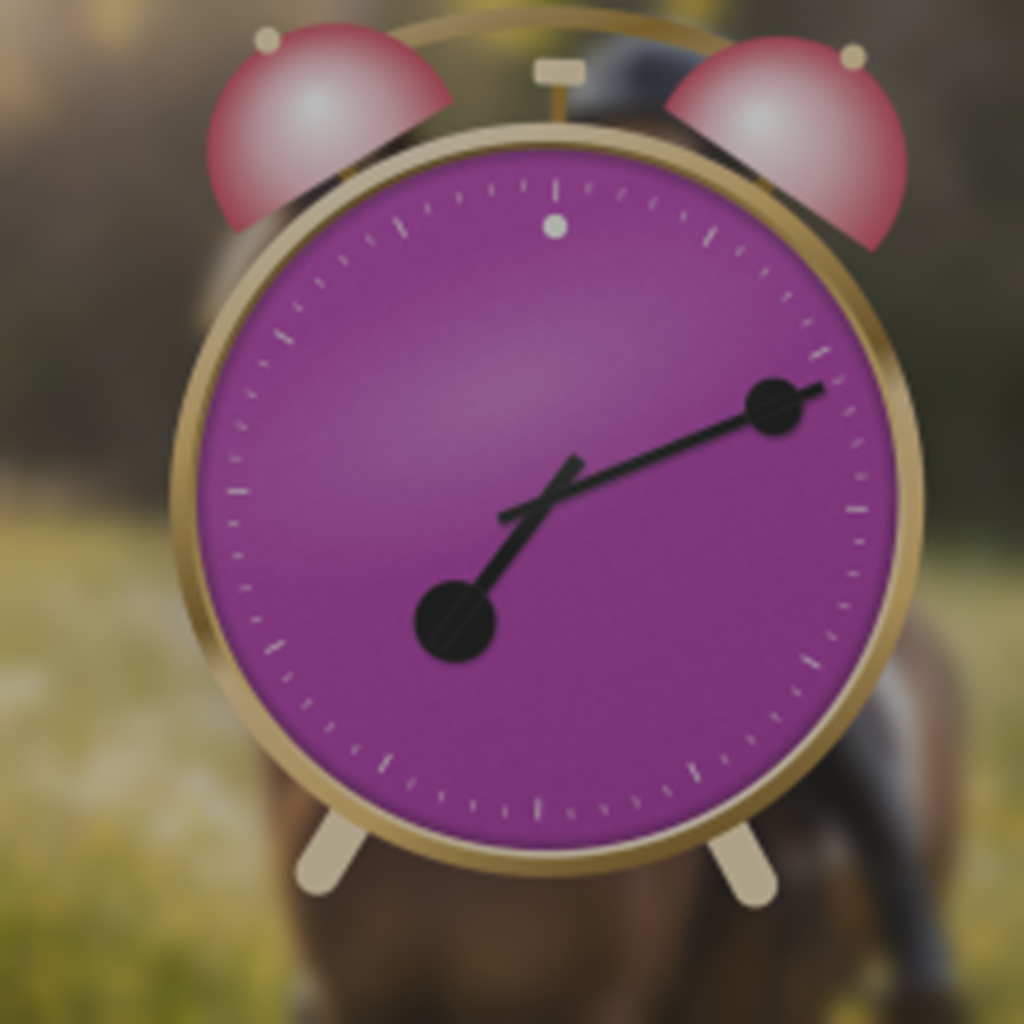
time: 7:11
